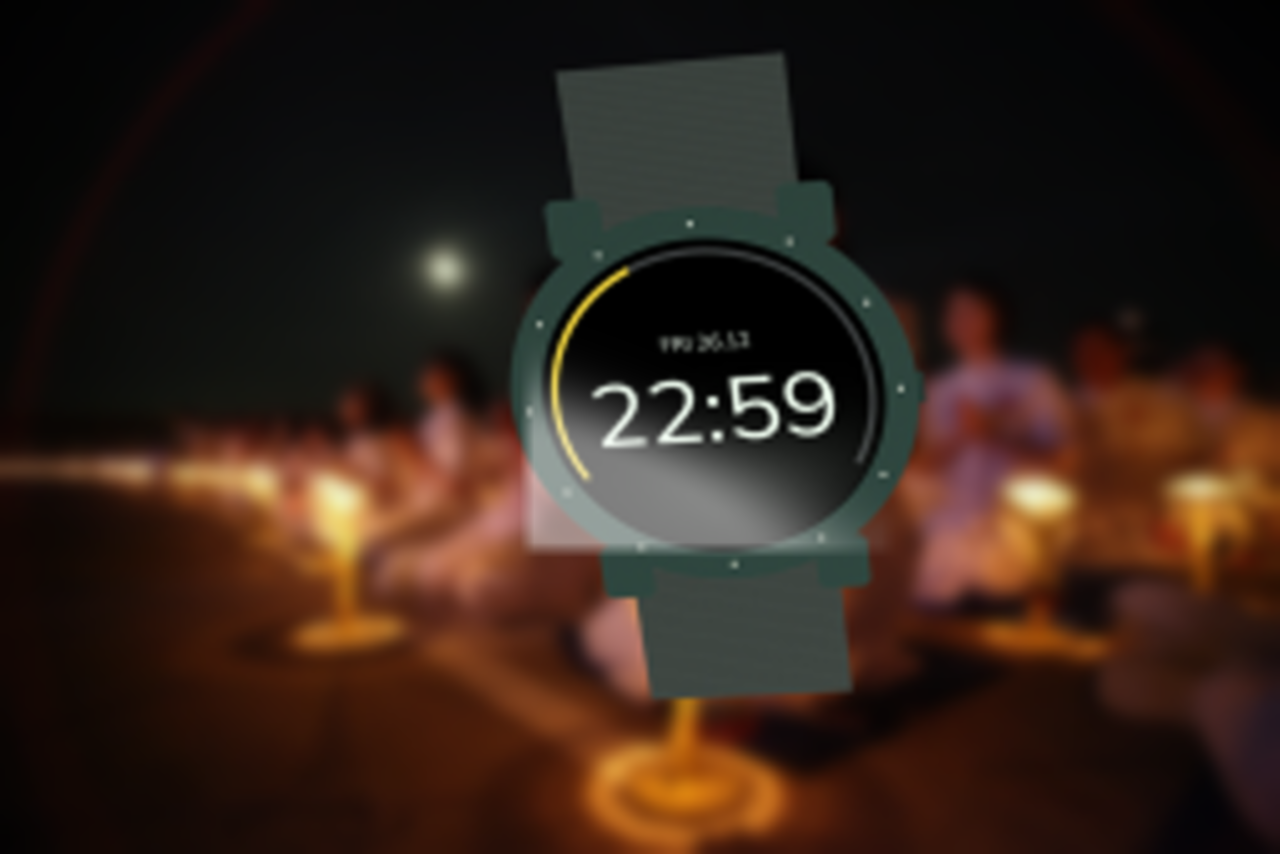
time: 22:59
